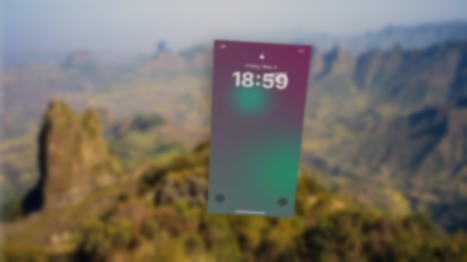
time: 18:59
